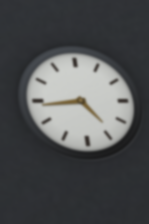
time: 4:44
